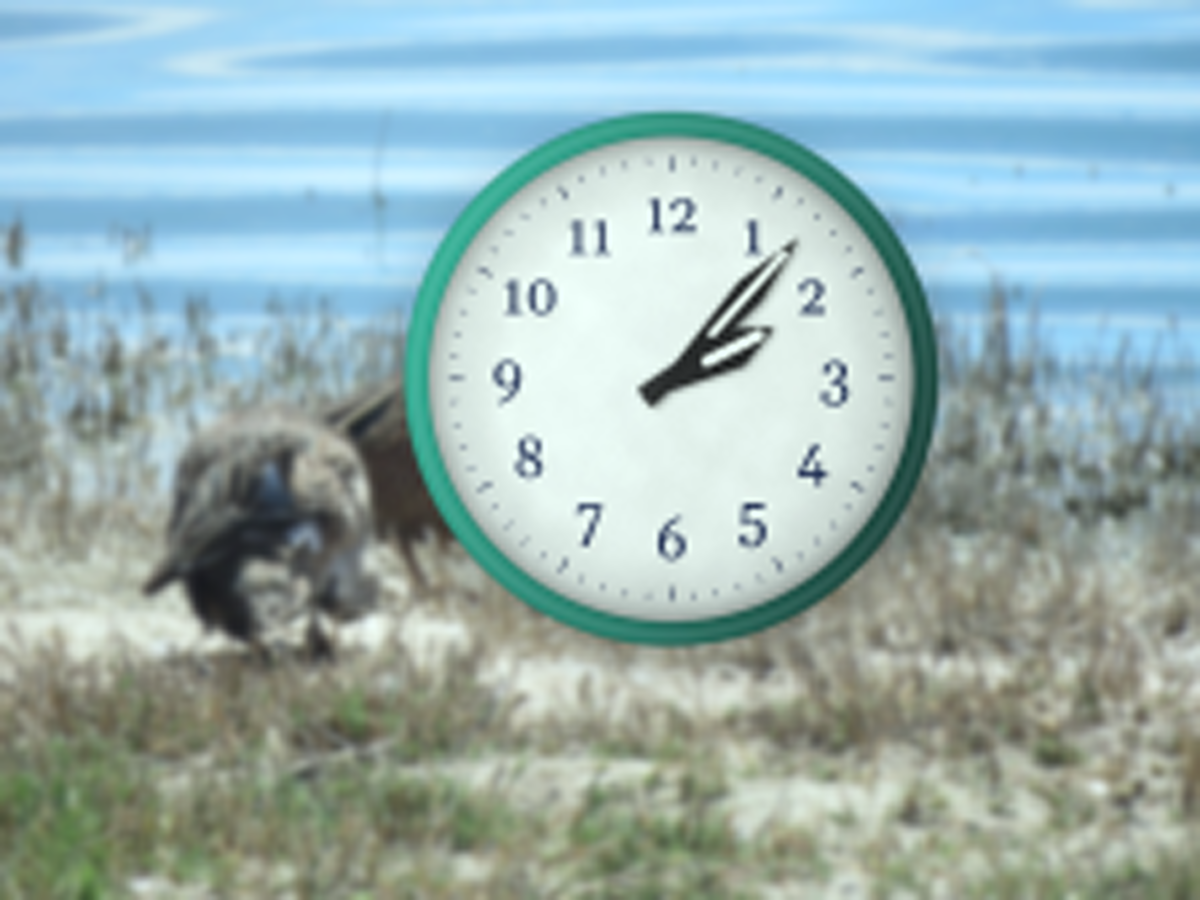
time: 2:07
